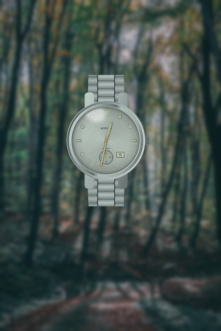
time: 12:32
